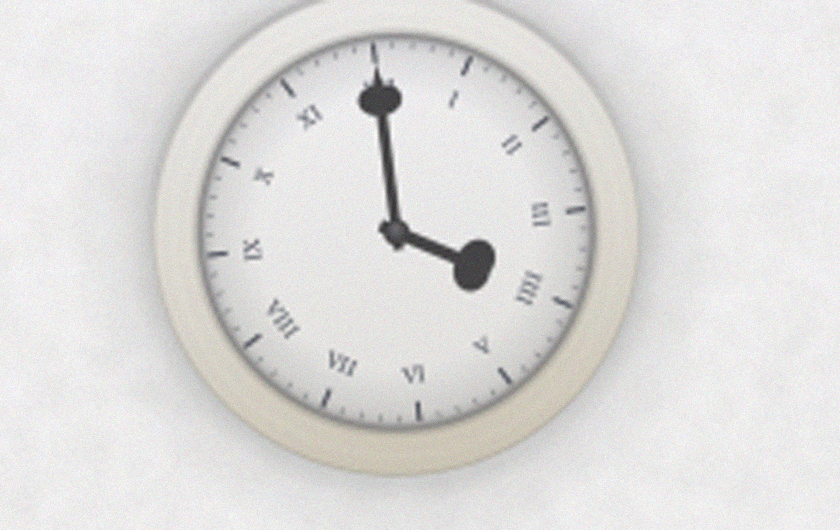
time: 4:00
